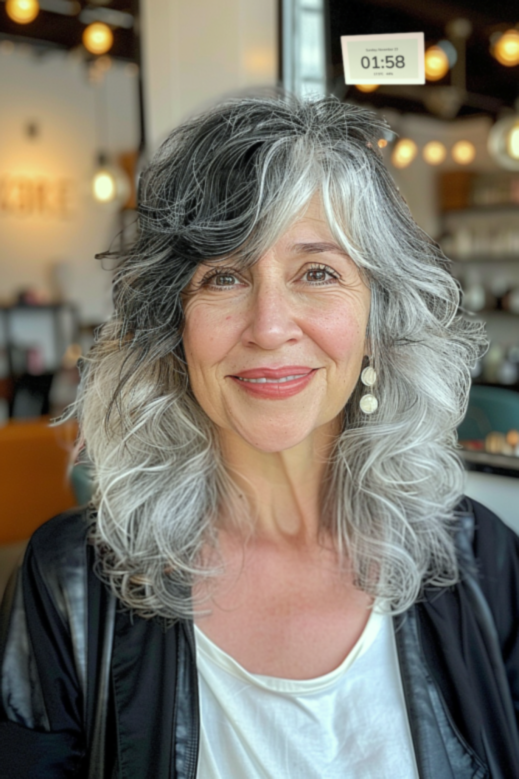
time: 1:58
